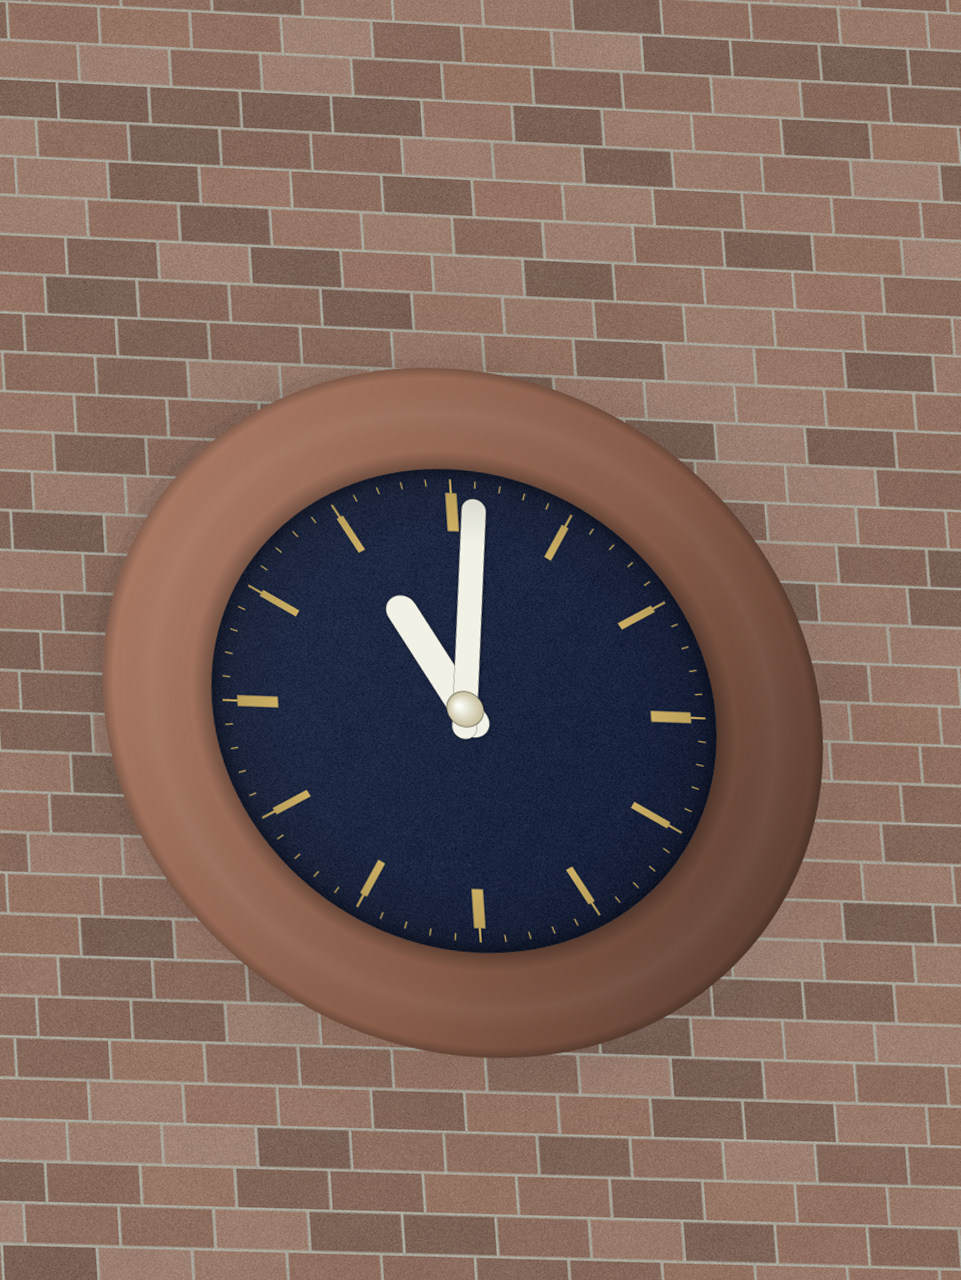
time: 11:01
